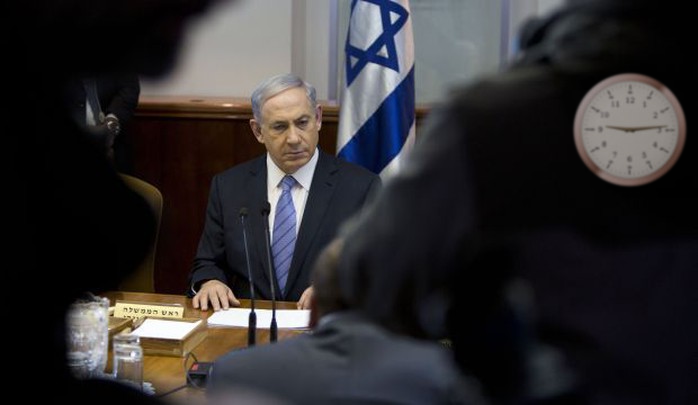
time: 9:14
